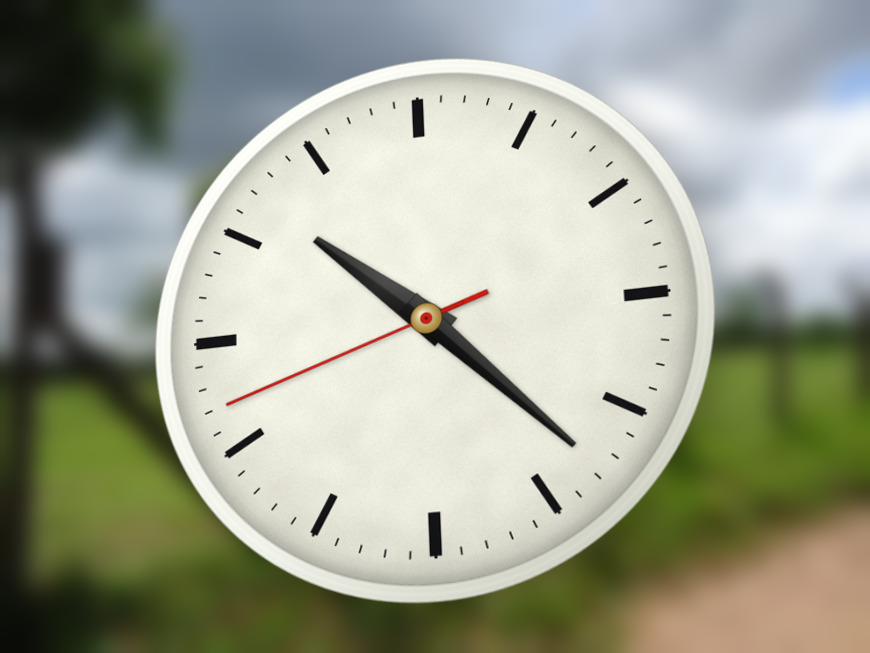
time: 10:22:42
